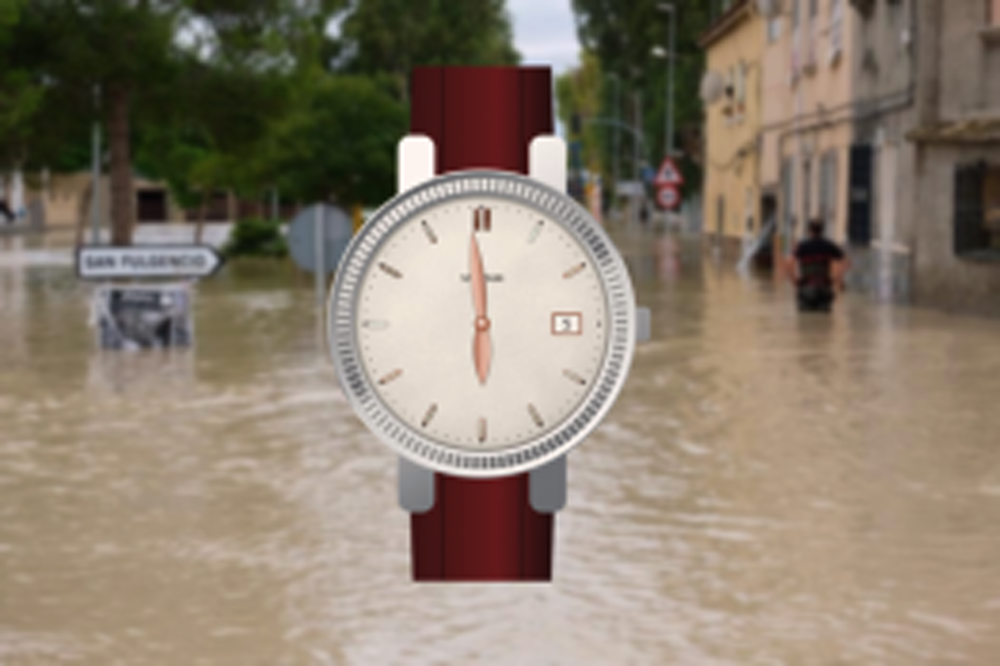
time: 5:59
